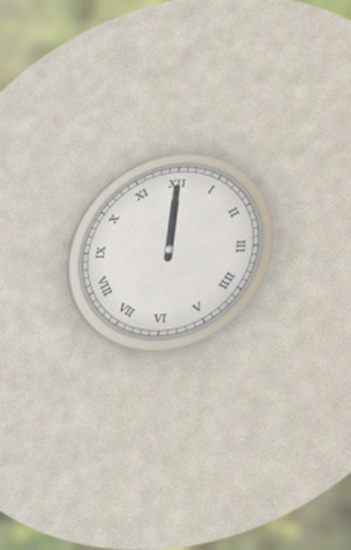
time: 12:00
